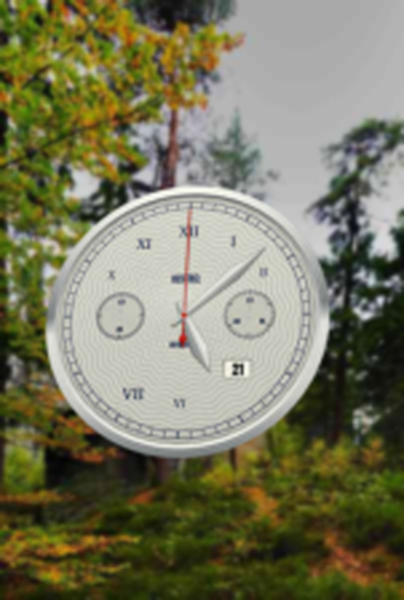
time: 5:08
